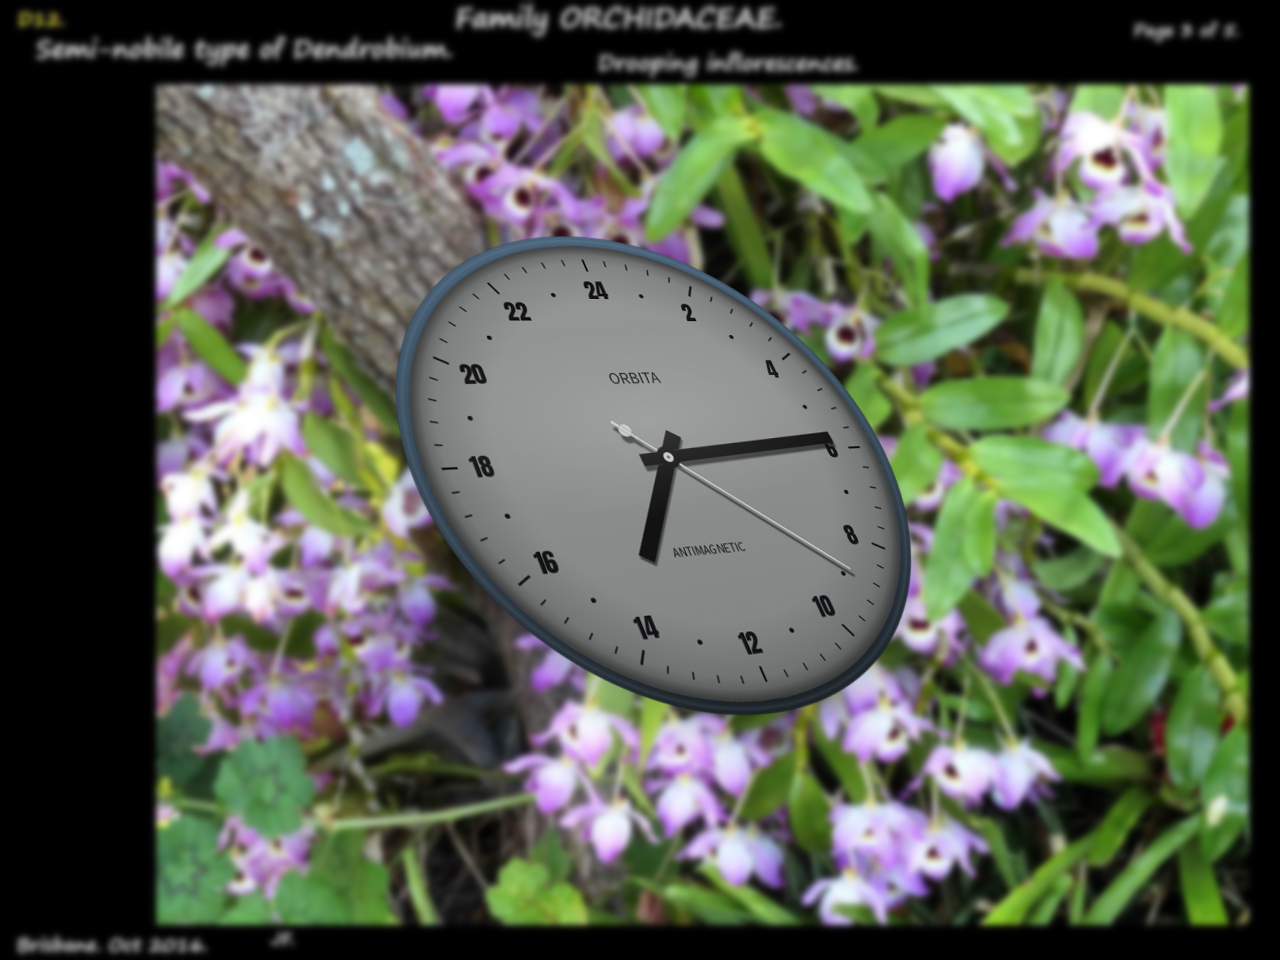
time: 14:14:22
